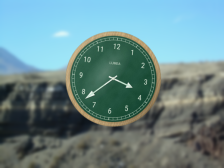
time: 3:38
